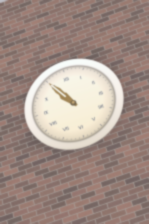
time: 10:55
